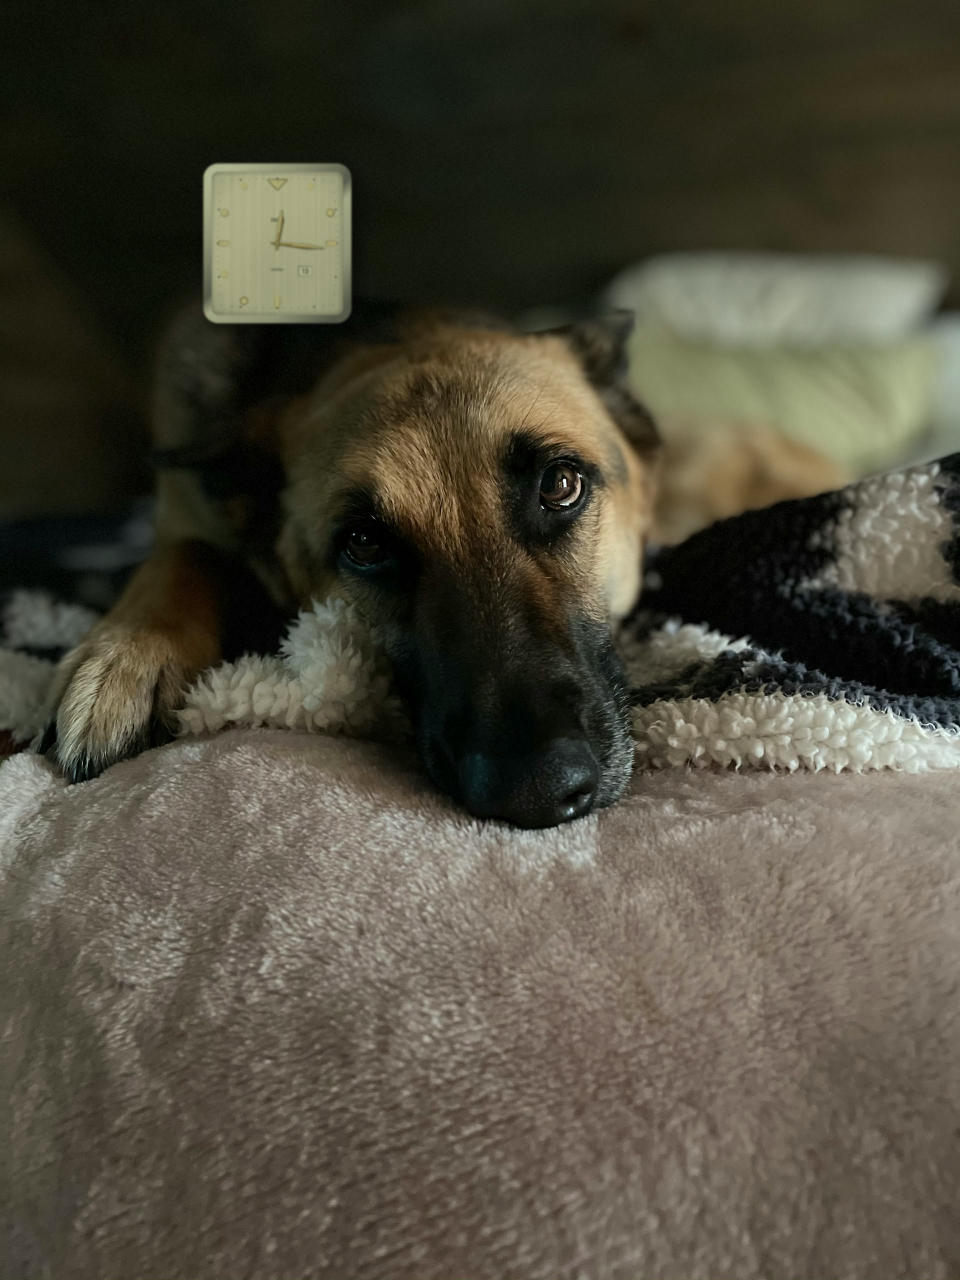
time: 12:16
